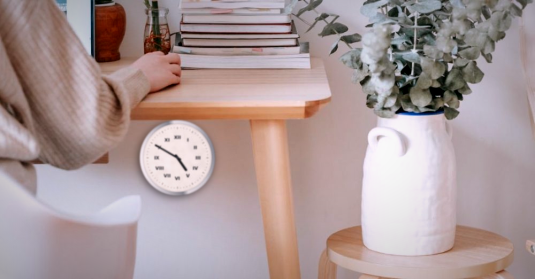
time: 4:50
